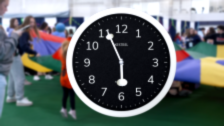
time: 5:56
